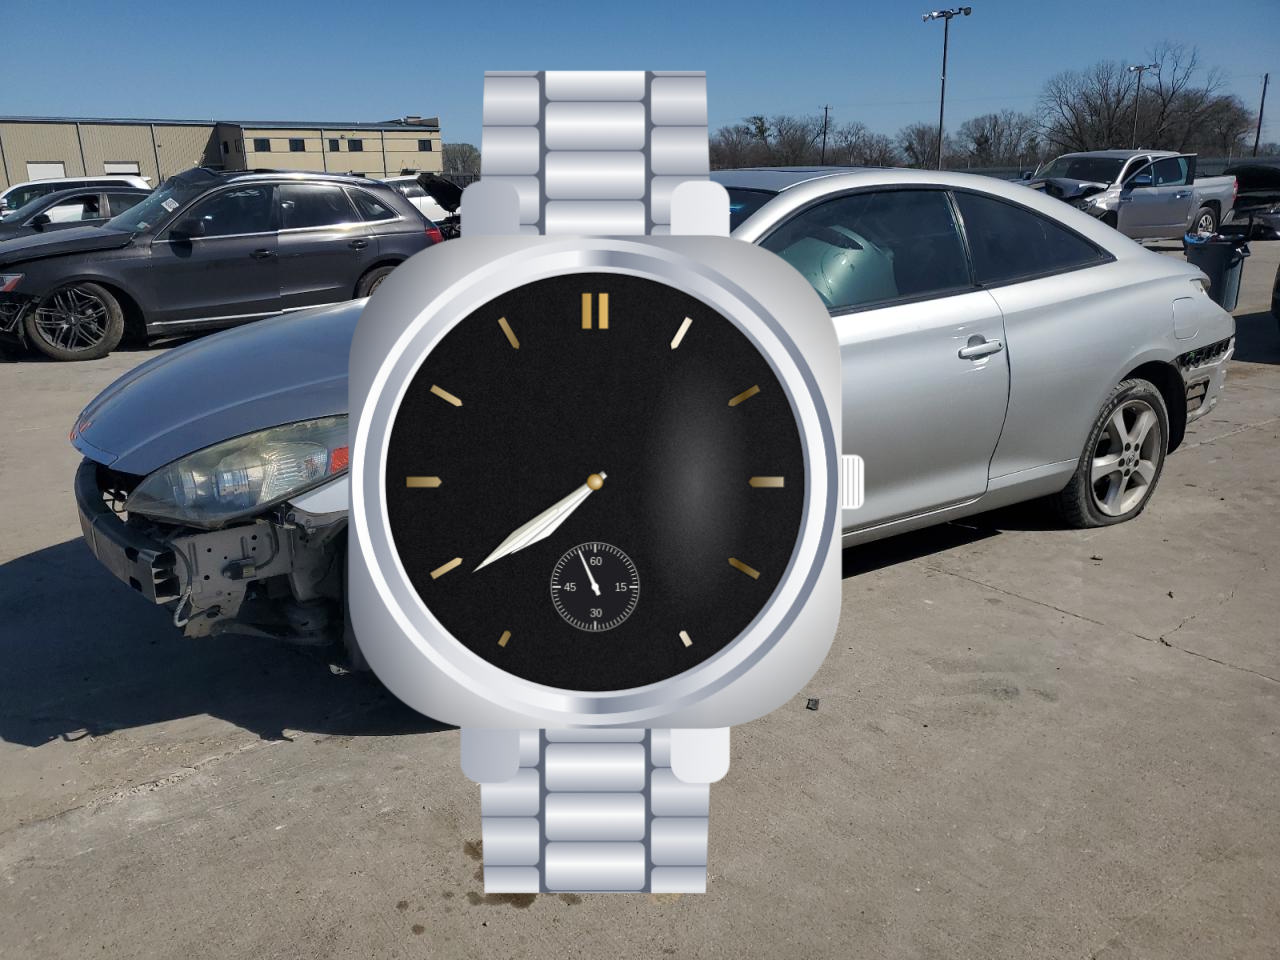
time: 7:38:56
